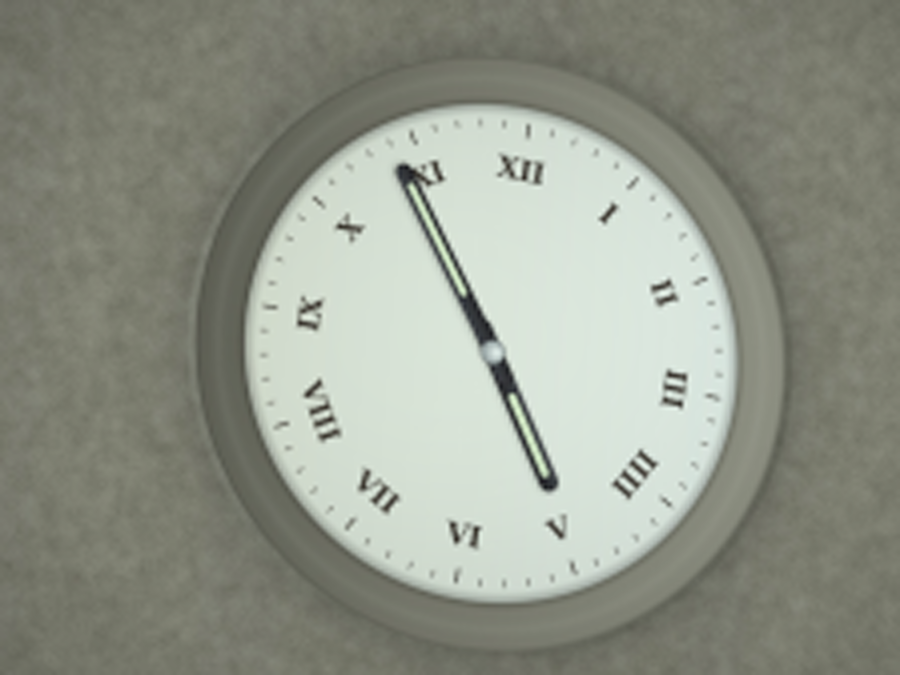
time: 4:54
